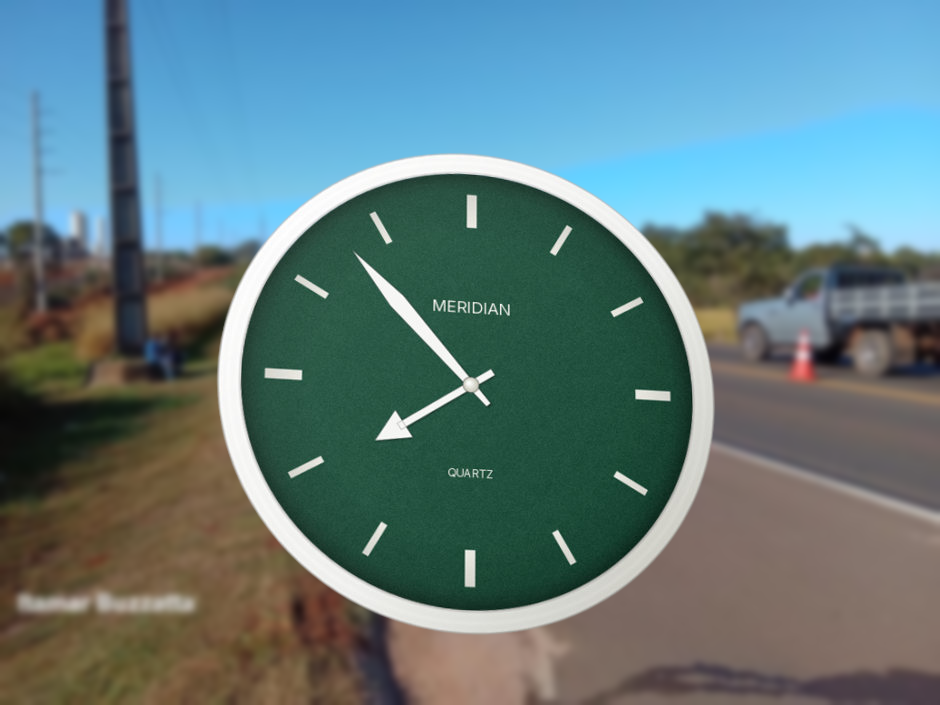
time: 7:53
